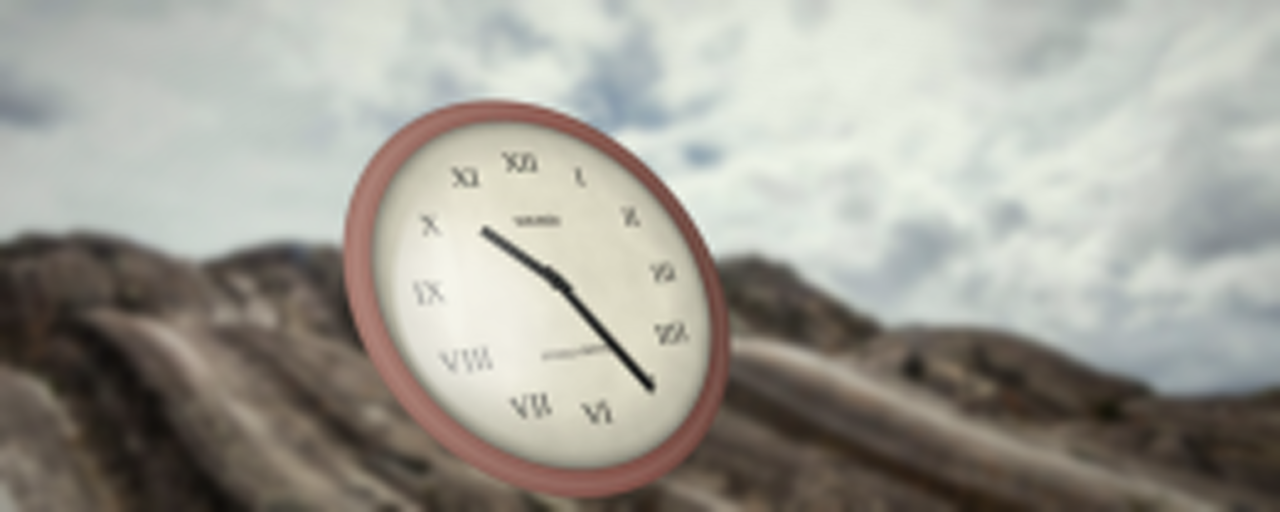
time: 10:25
